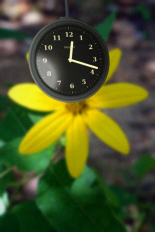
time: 12:18
